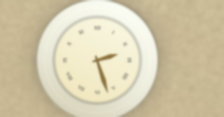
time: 2:27
